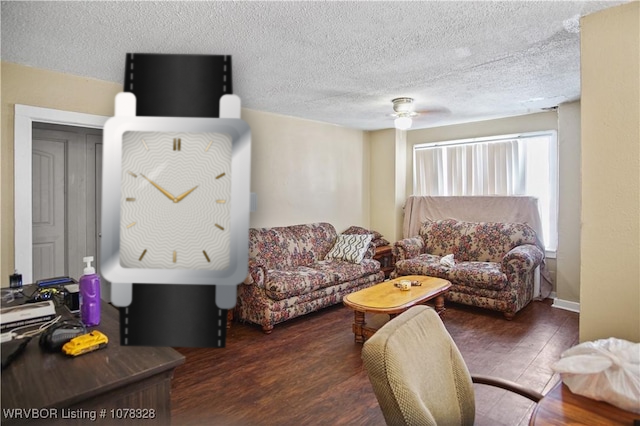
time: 1:51
